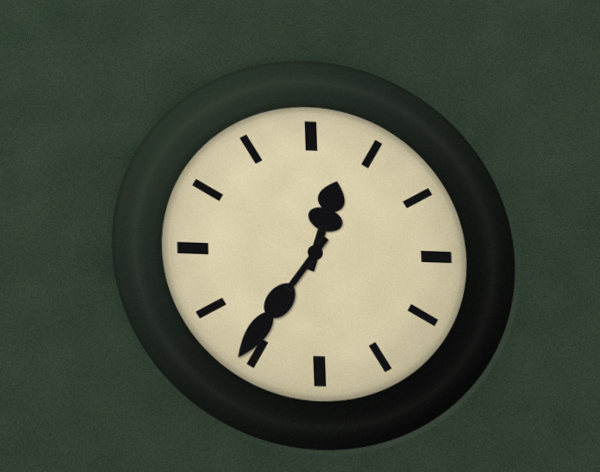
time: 12:36
